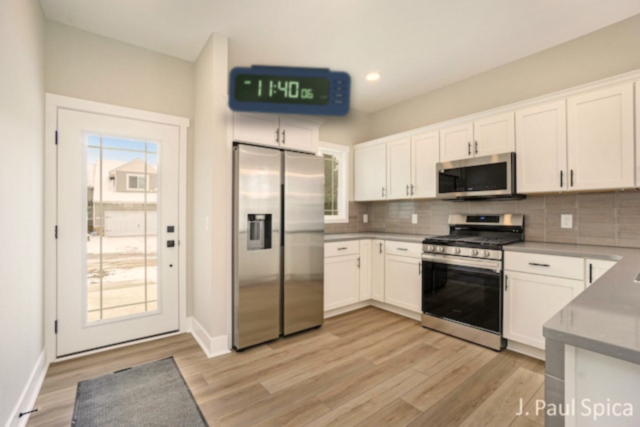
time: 11:40
